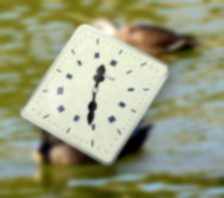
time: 11:26
